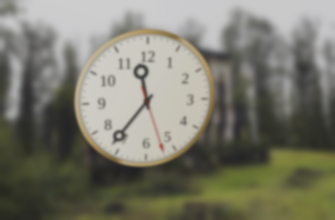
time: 11:36:27
